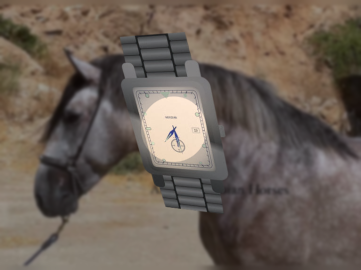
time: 7:29
